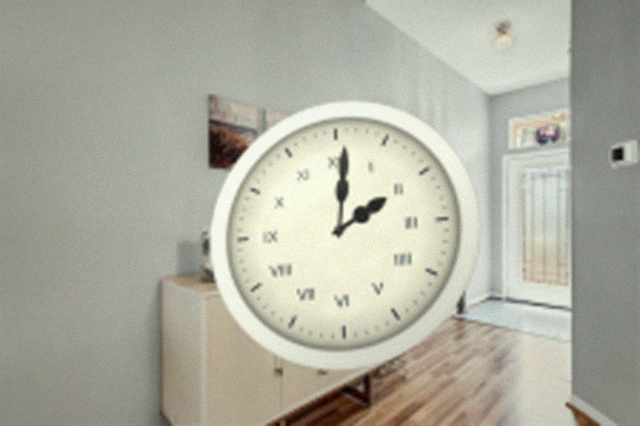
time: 2:01
